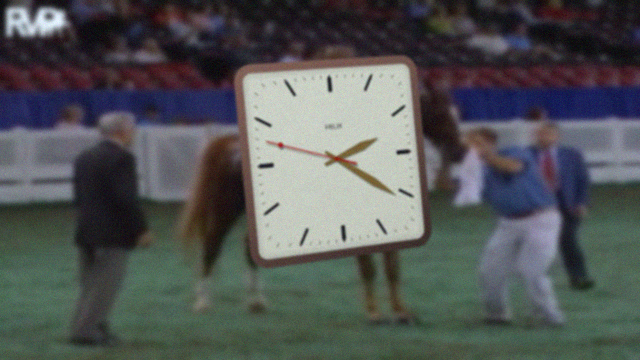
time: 2:20:48
